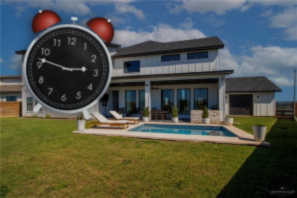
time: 2:47
